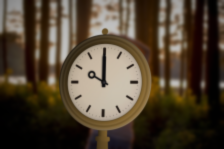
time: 10:00
